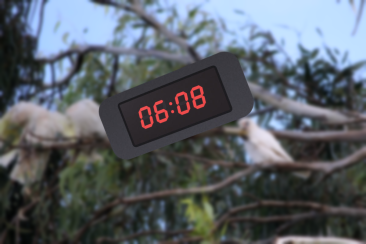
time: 6:08
